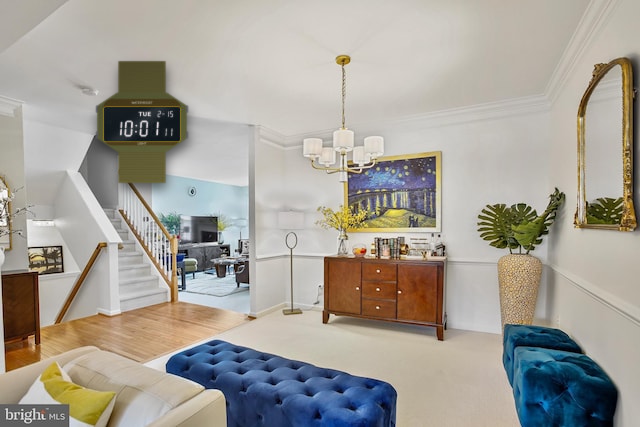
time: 10:01:11
